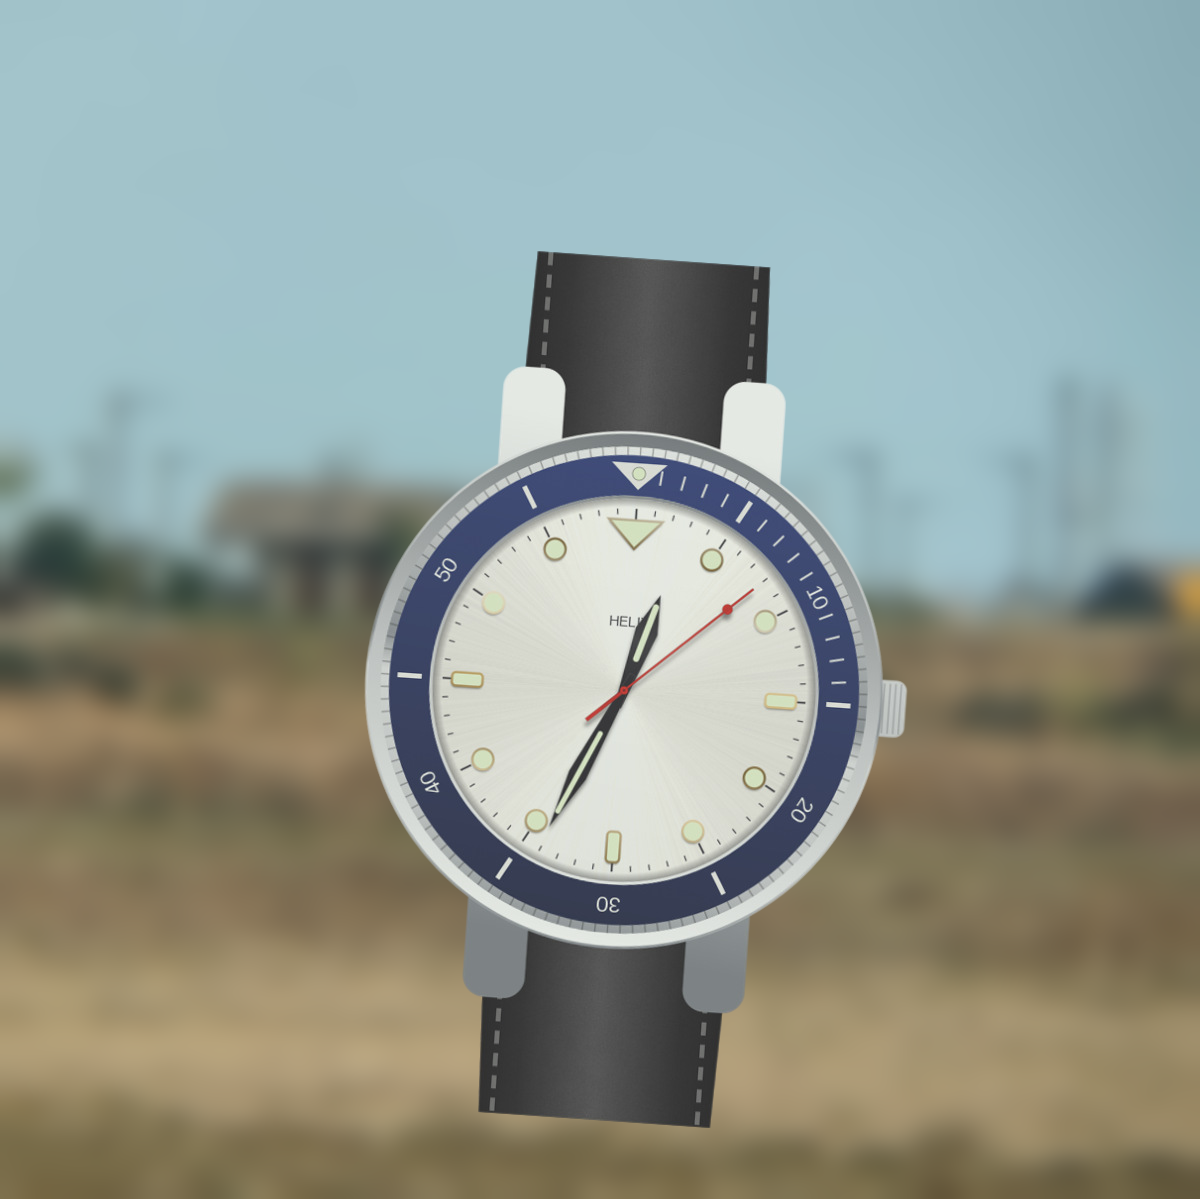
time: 12:34:08
